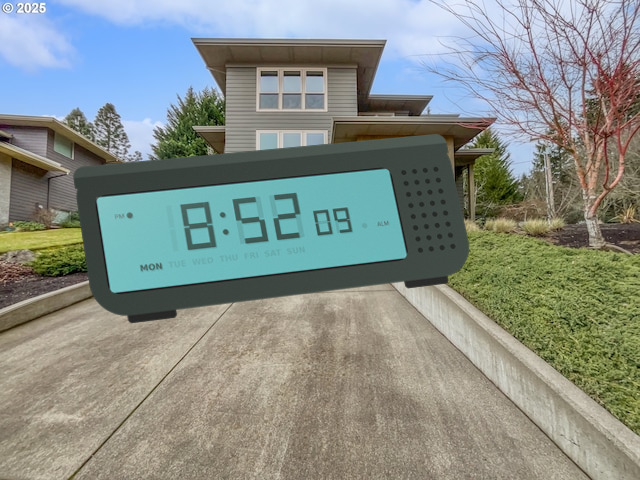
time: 8:52:09
